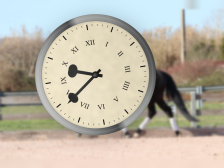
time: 9:39
